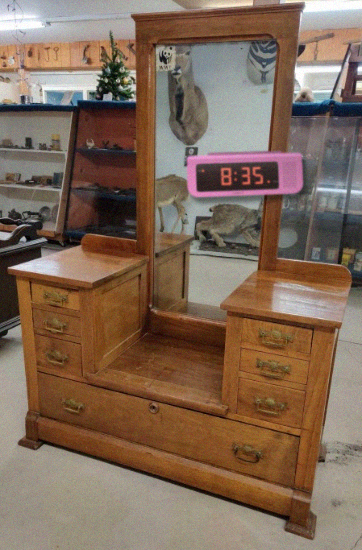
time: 8:35
